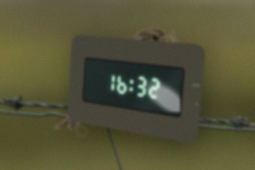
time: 16:32
